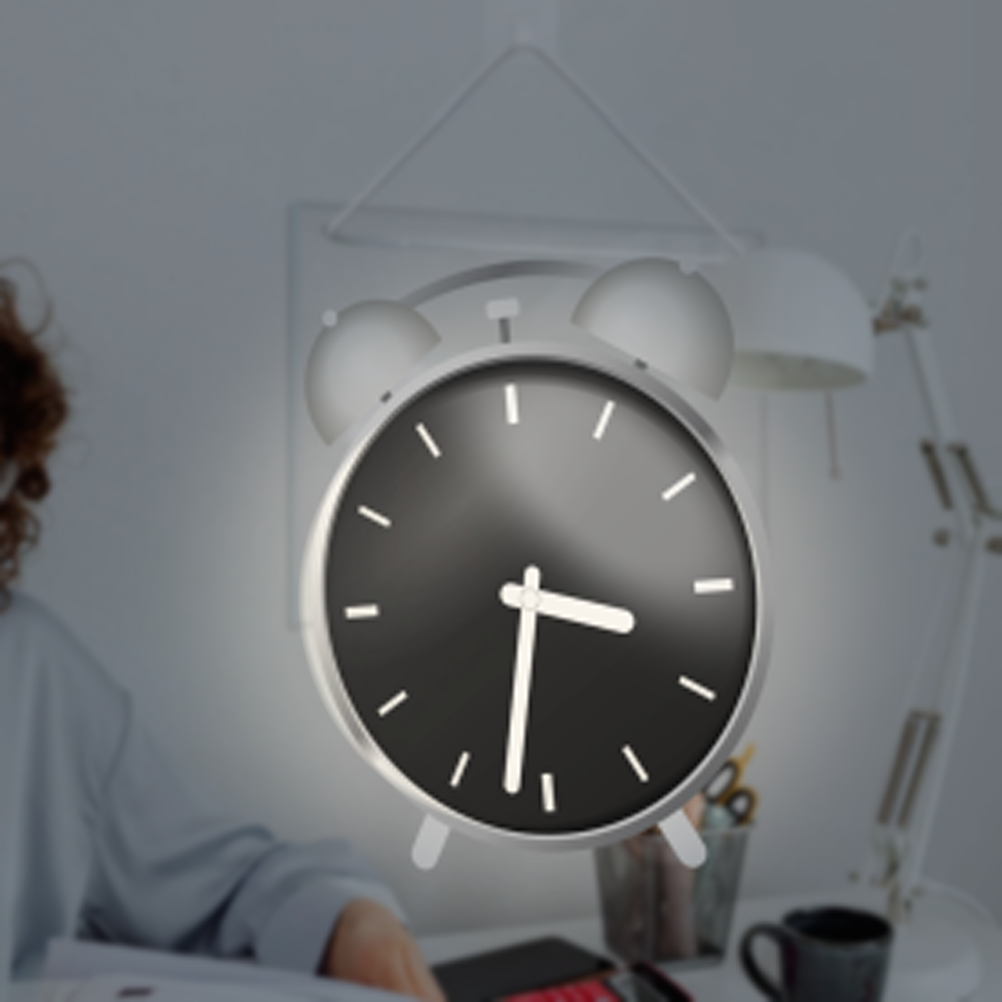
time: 3:32
